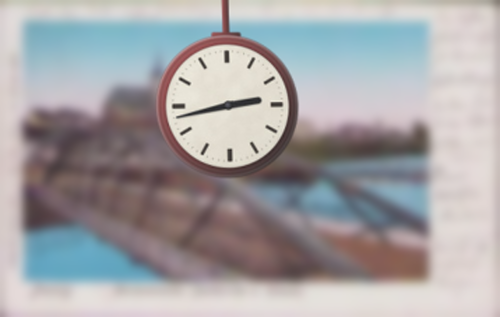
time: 2:43
